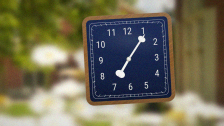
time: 7:06
